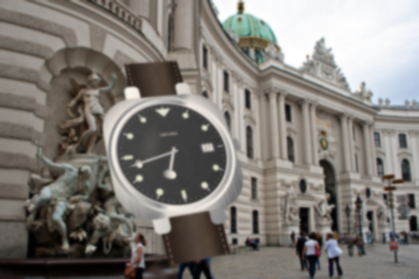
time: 6:43
